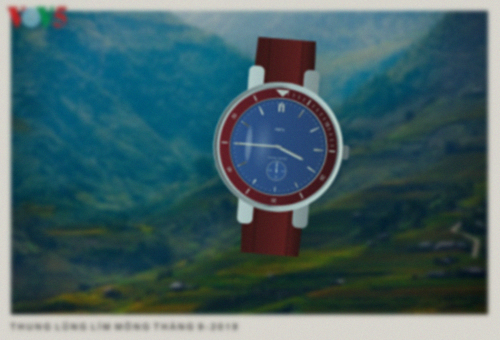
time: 3:45
